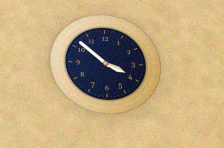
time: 3:52
